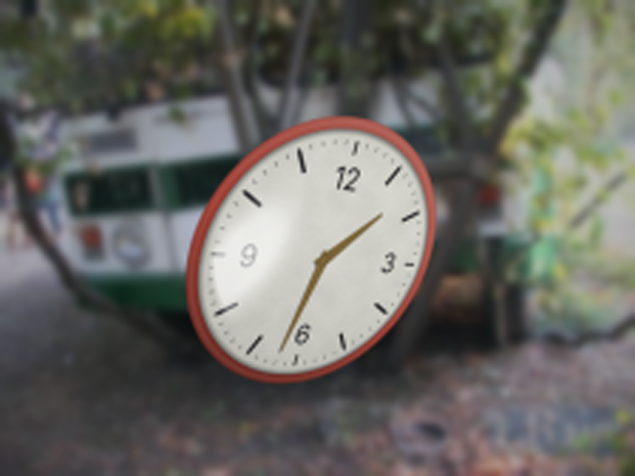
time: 1:32
